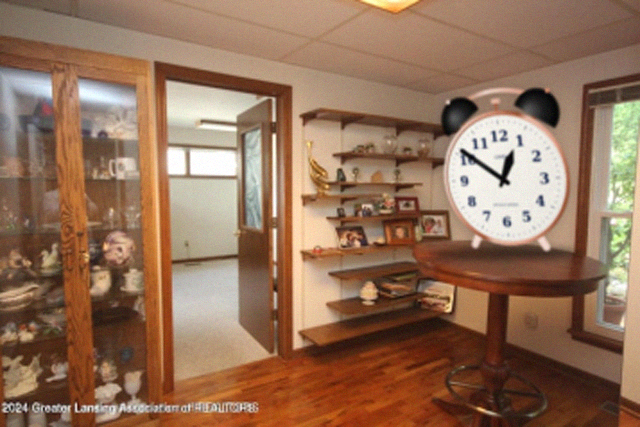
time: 12:51
